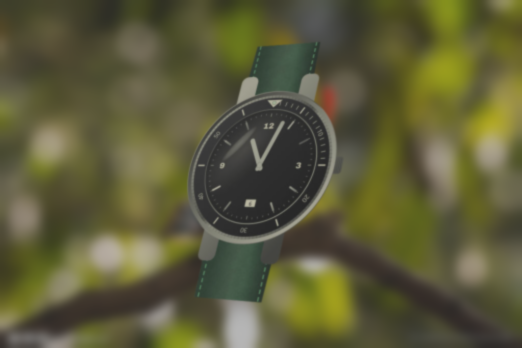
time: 11:03
